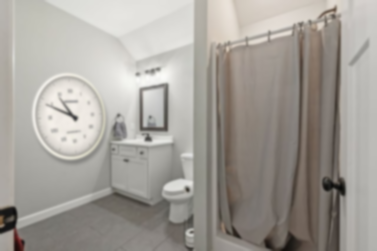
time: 10:49
